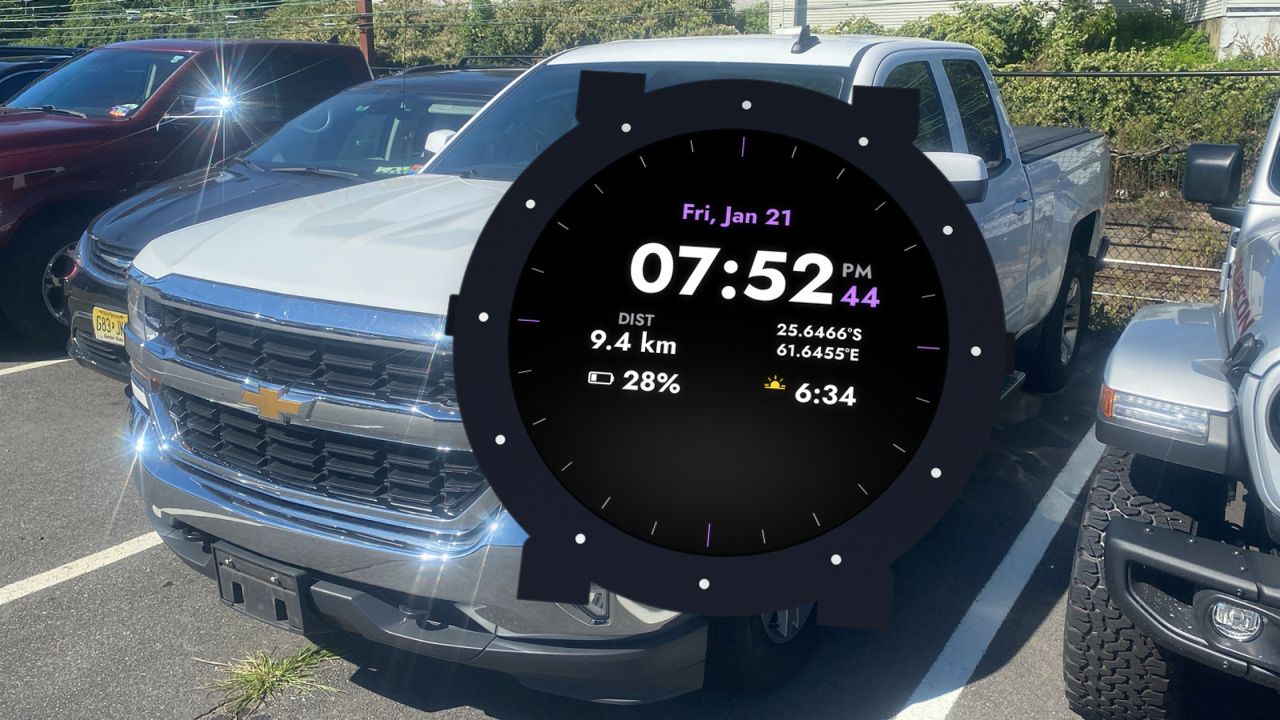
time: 7:52:44
